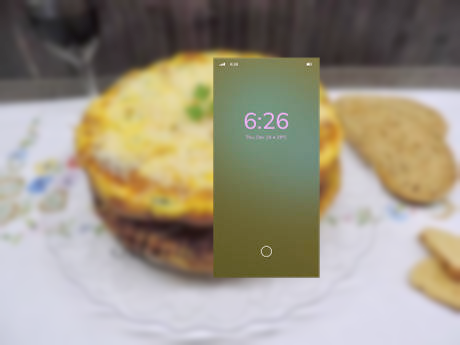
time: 6:26
